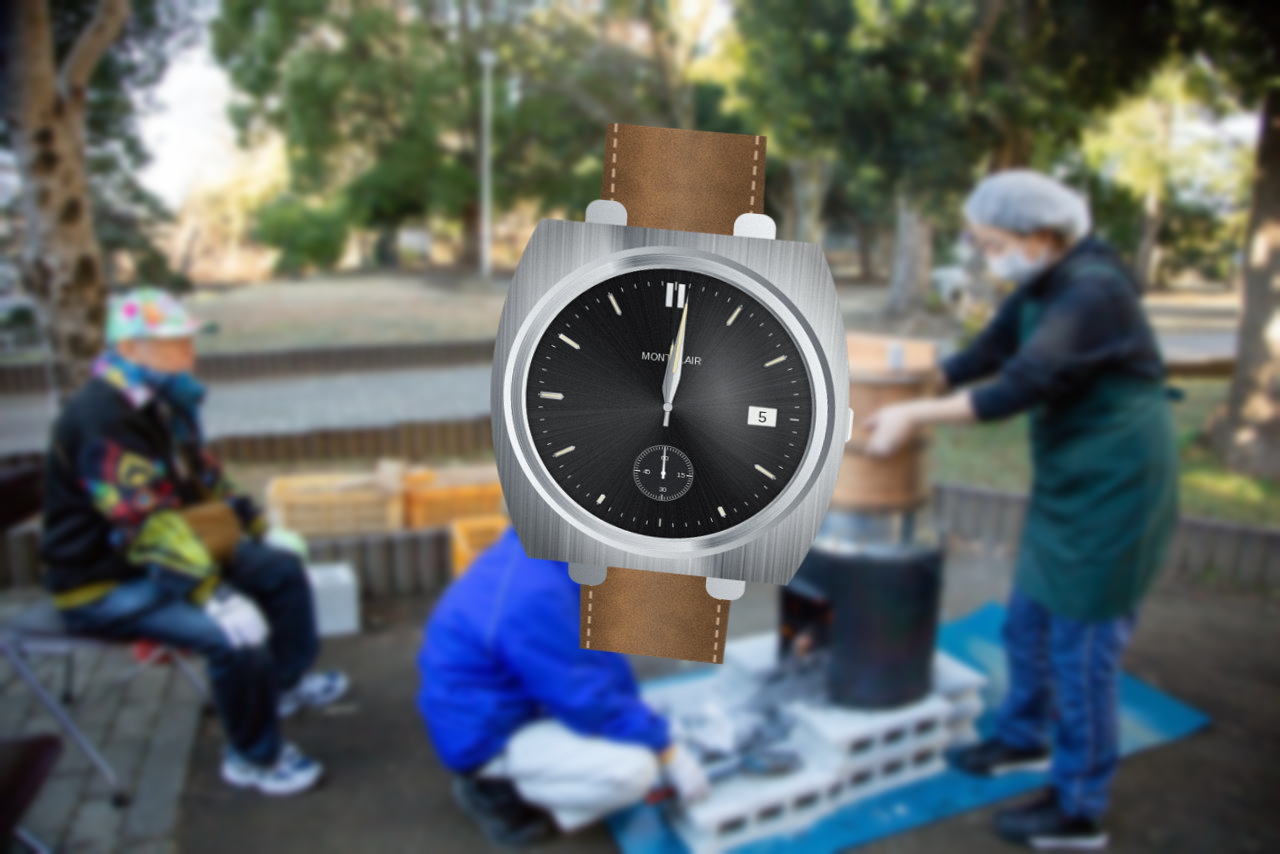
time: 12:01
